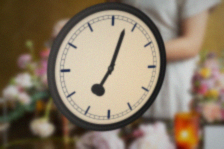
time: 7:03
